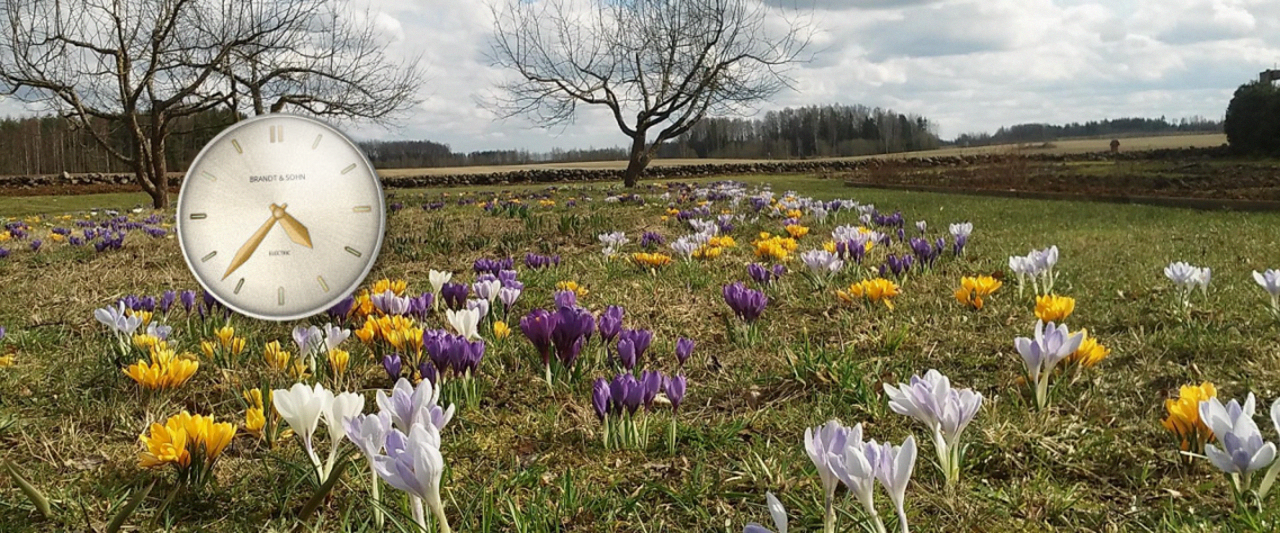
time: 4:37
